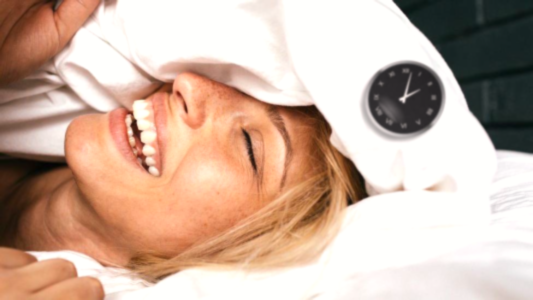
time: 2:02
